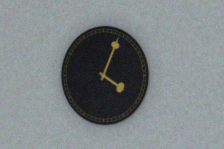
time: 4:04
